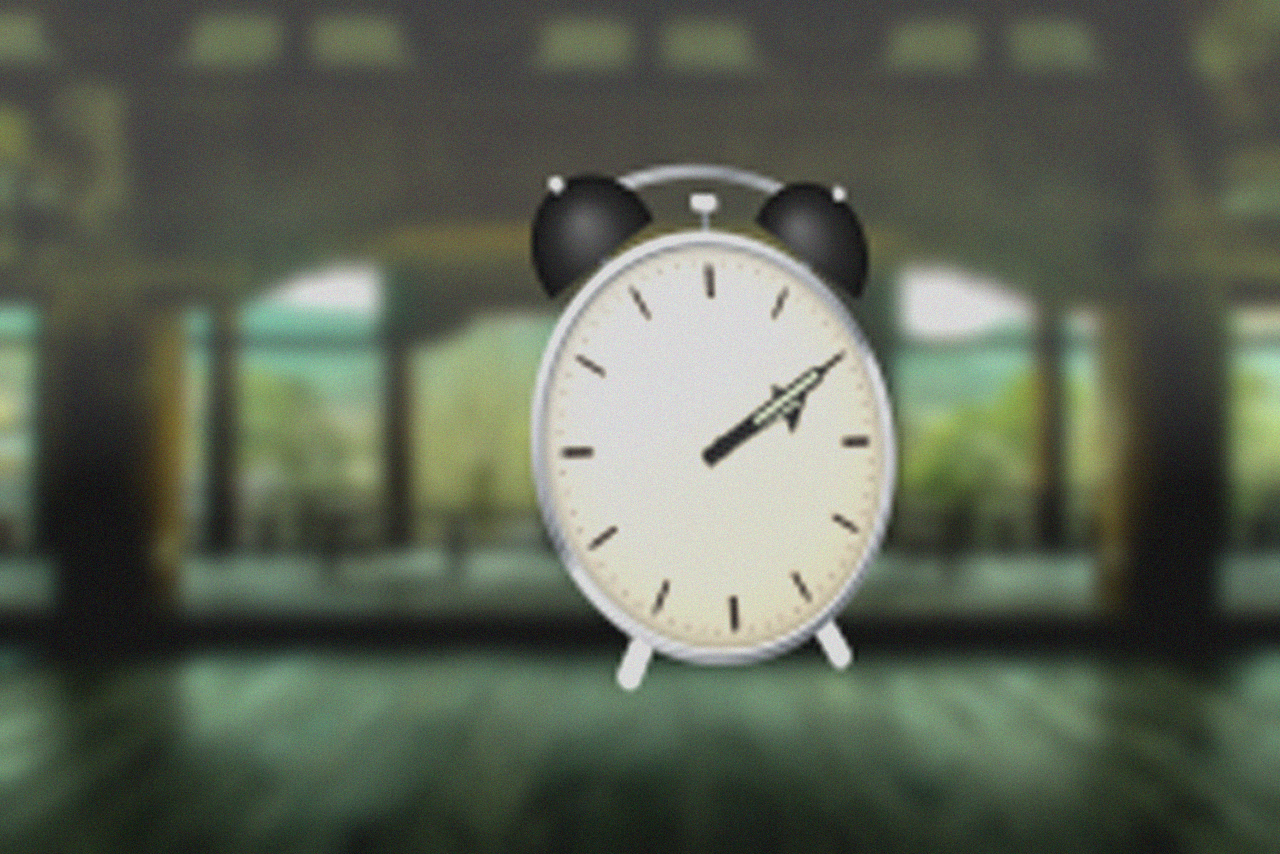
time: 2:10
